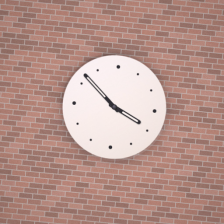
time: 3:52
